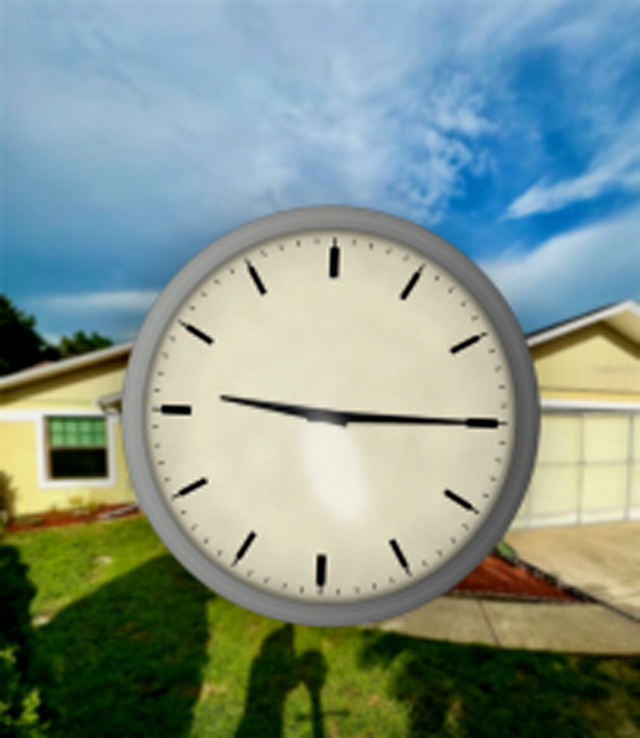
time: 9:15
